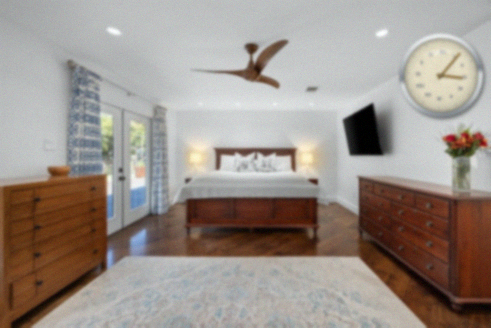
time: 3:06
